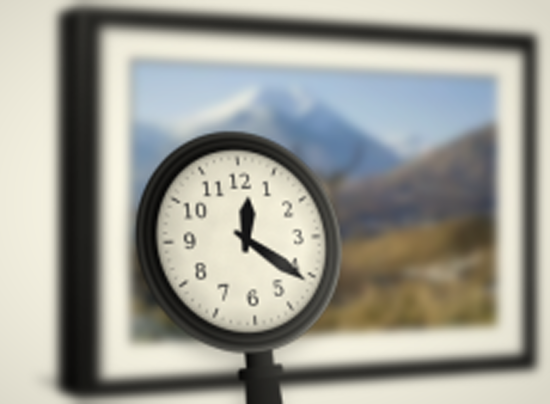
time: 12:21
